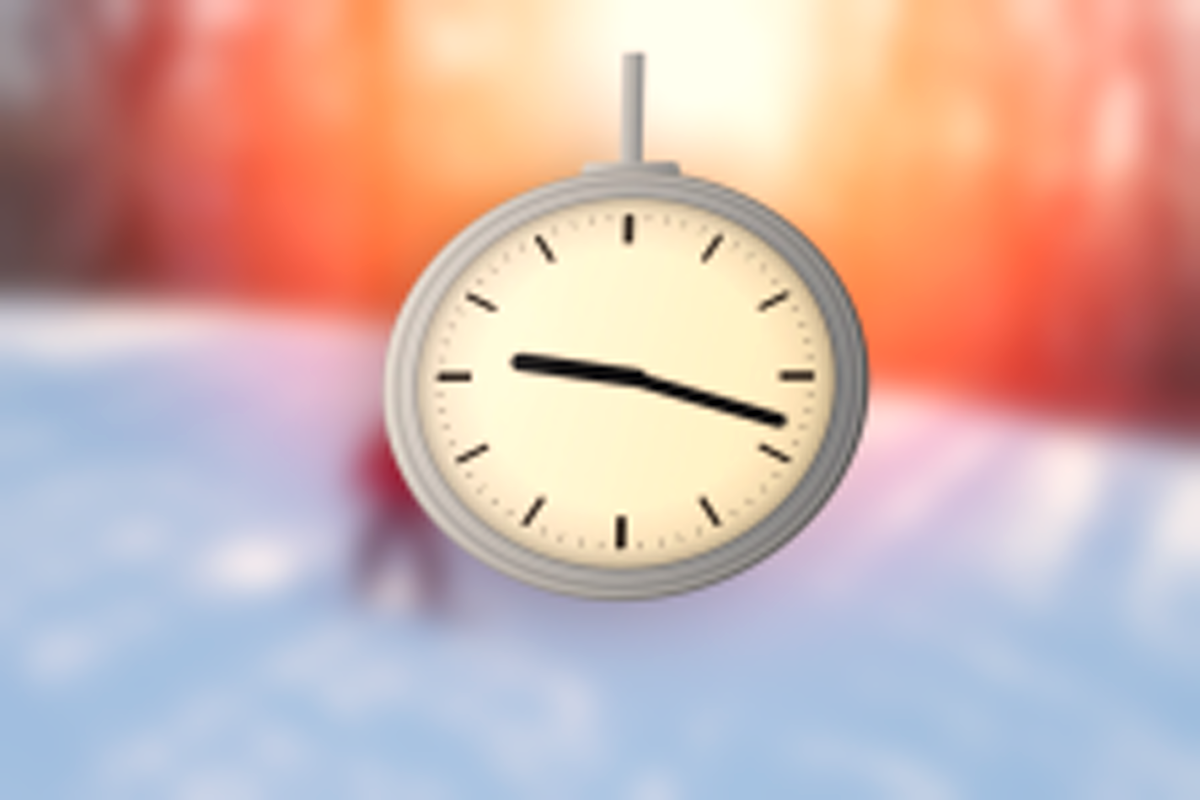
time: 9:18
